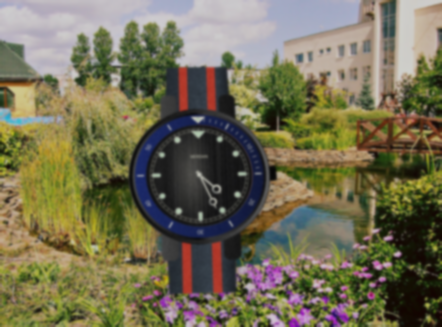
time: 4:26
